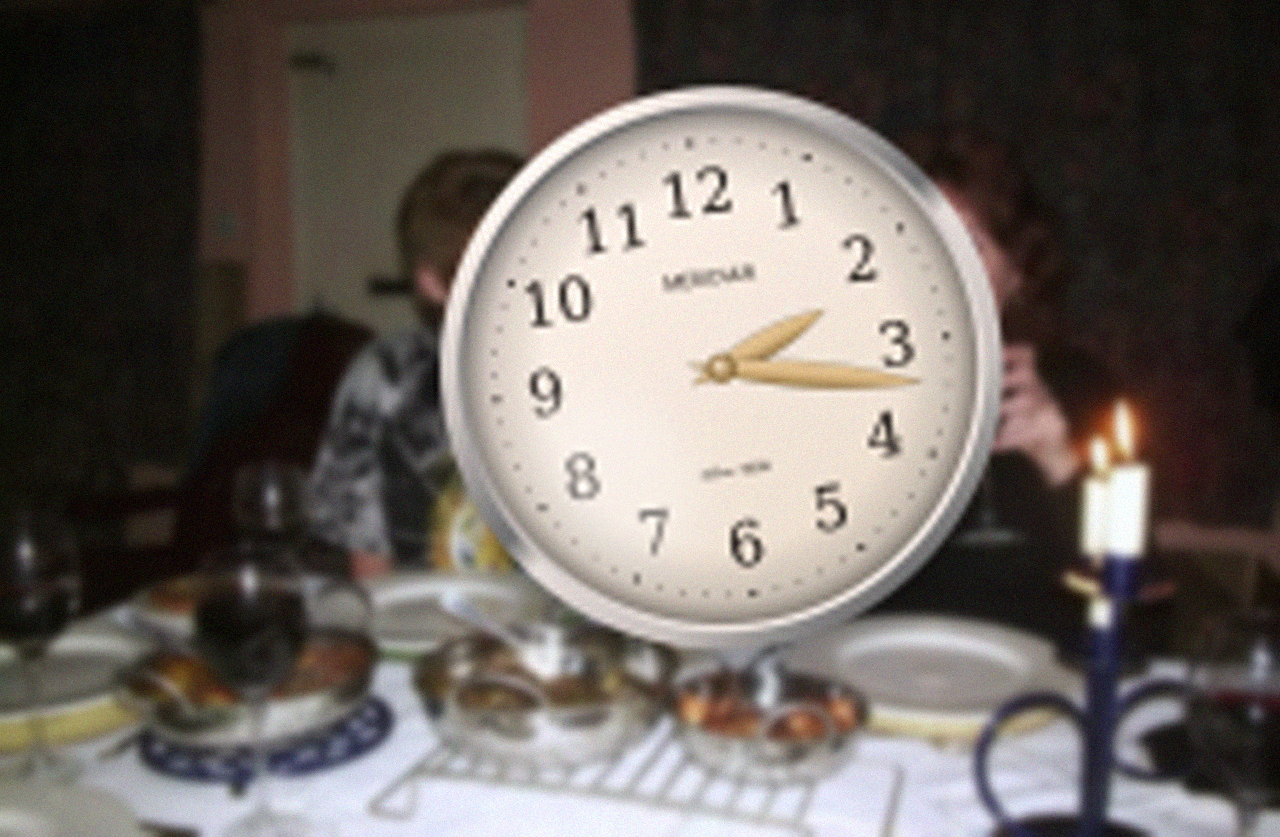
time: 2:17
